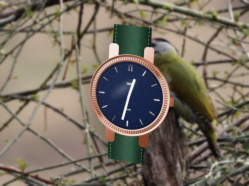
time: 12:32
